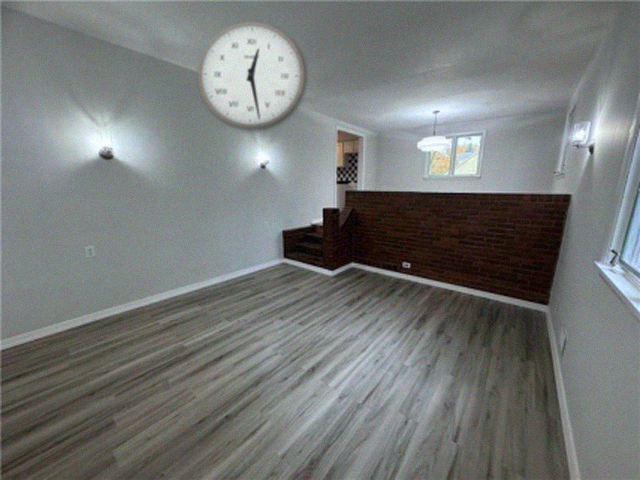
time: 12:28
